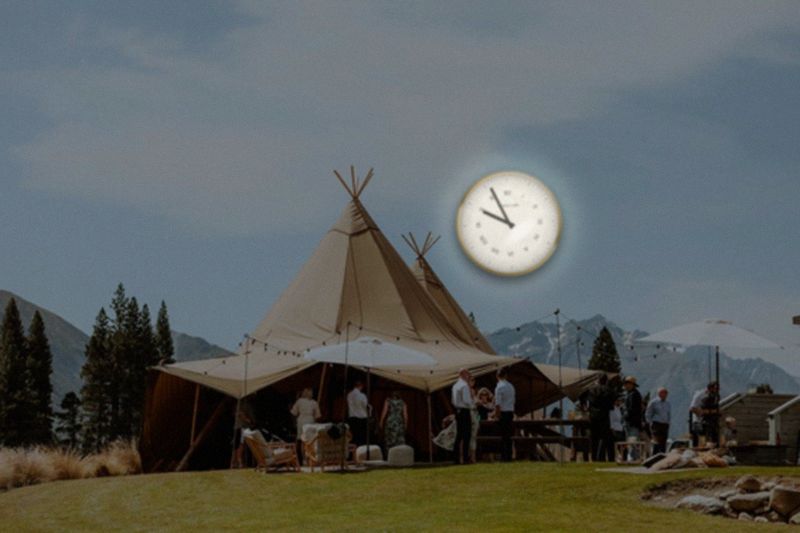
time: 9:56
